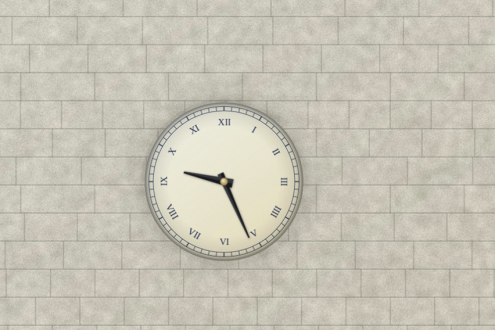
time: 9:26
